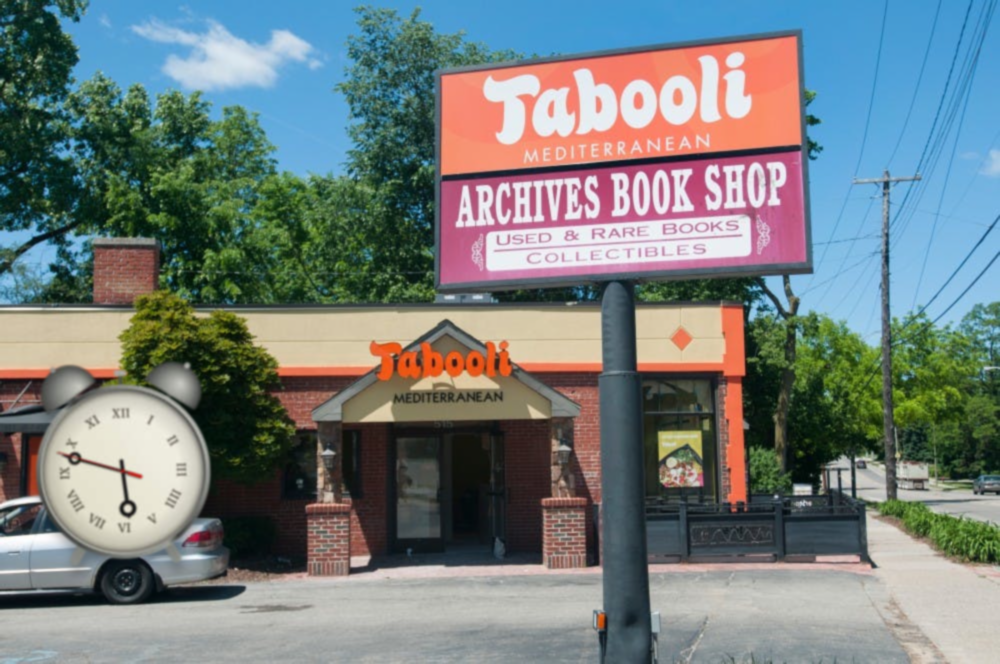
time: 5:47:48
